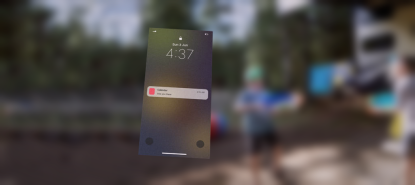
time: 4:37
